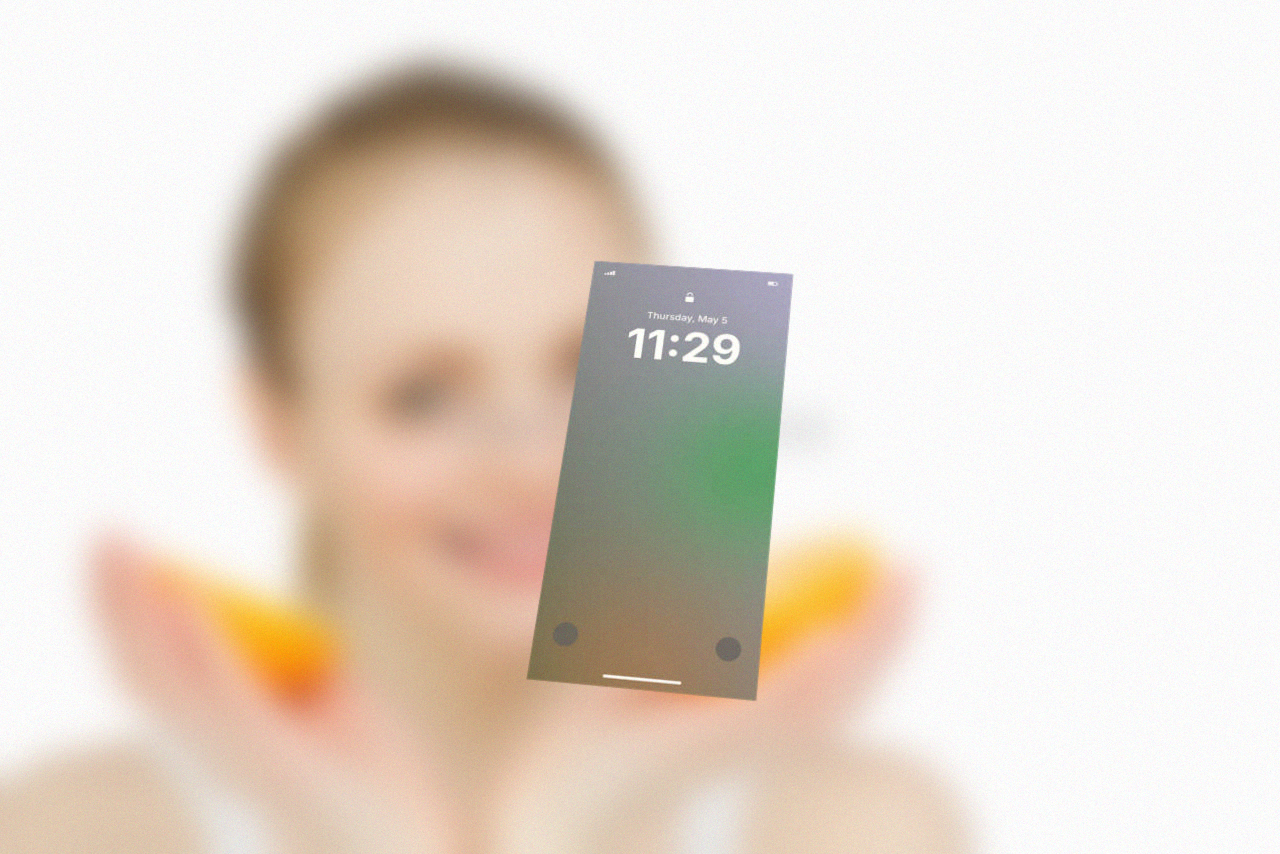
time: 11:29
